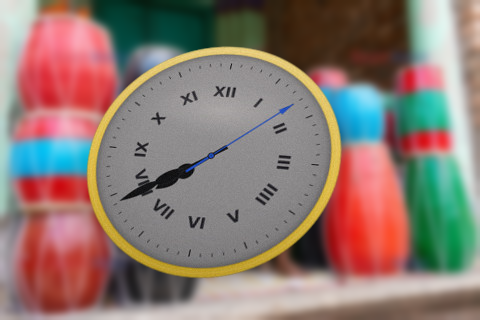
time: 7:39:08
